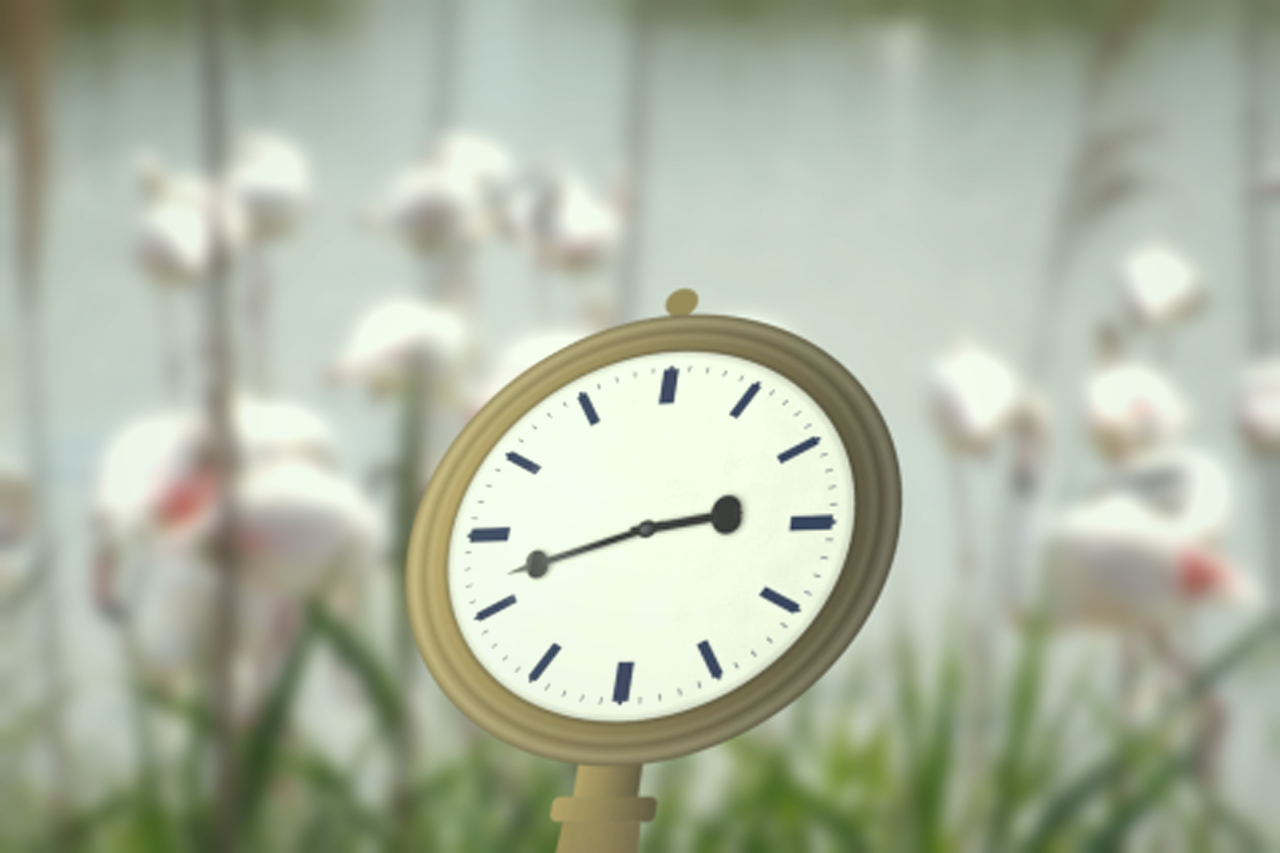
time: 2:42
